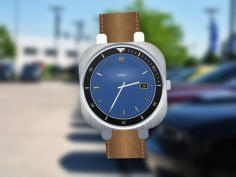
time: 2:35
